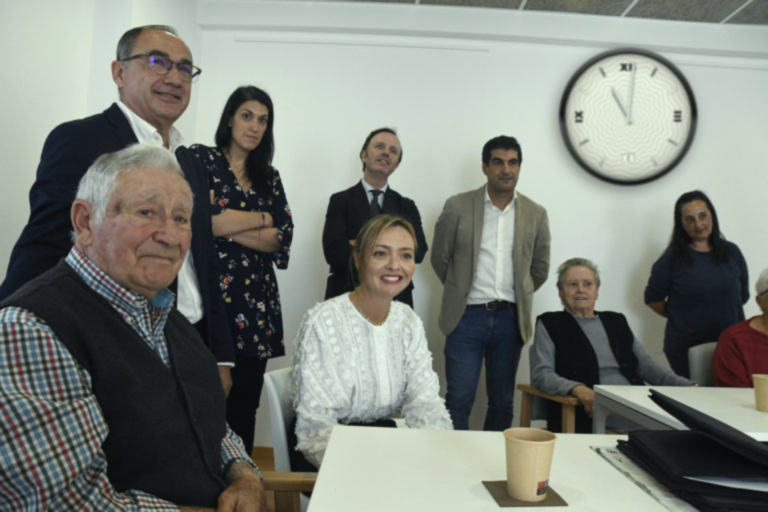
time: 11:01
